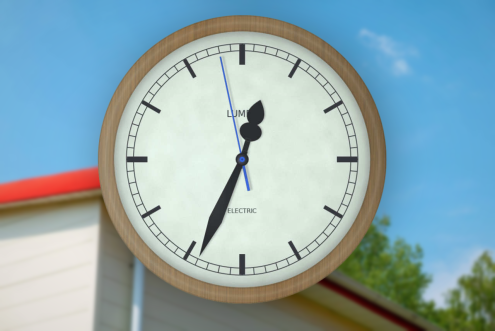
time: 12:33:58
